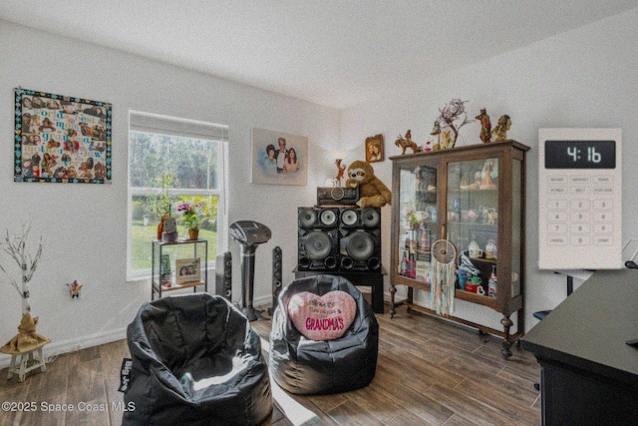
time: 4:16
